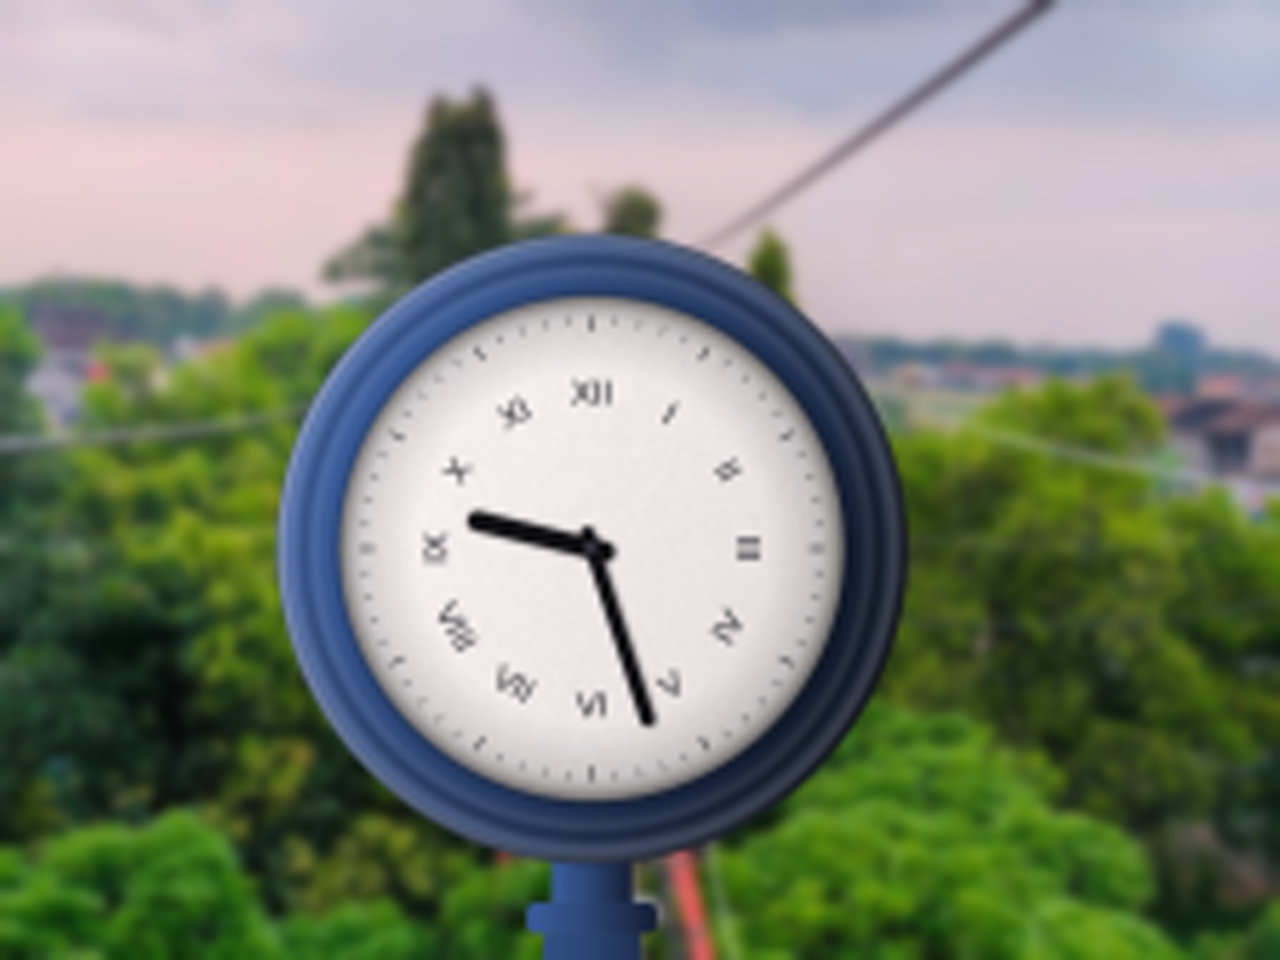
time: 9:27
